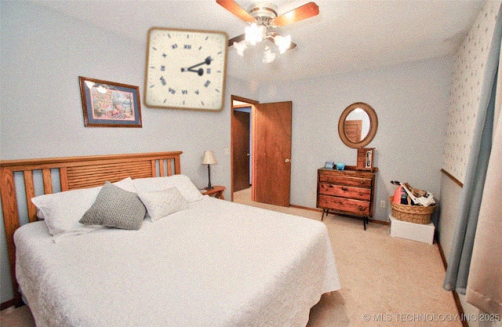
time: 3:11
